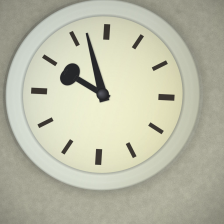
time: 9:57
